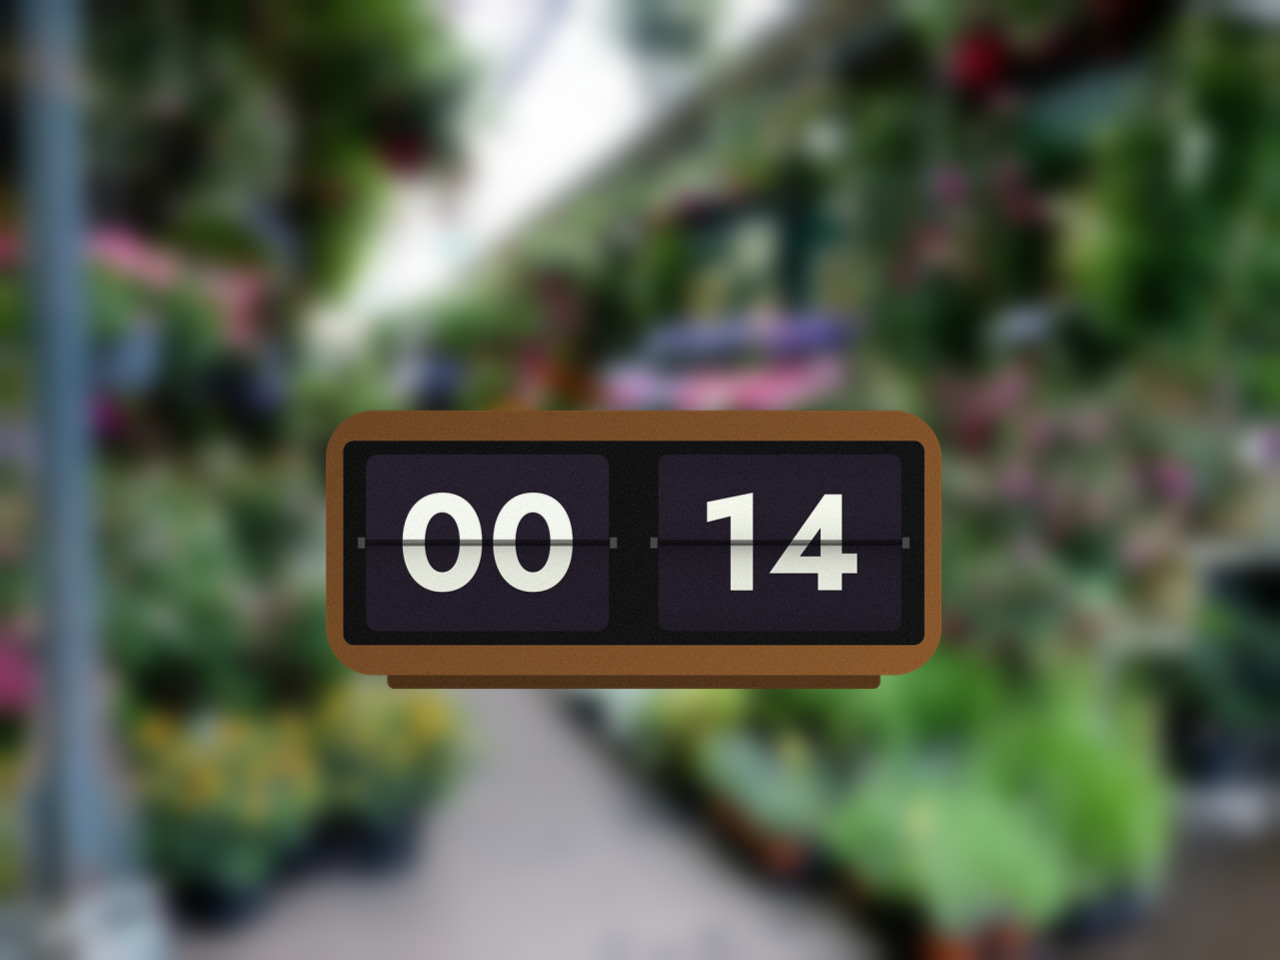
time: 0:14
